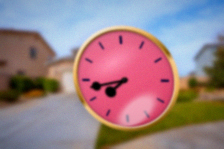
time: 7:43
